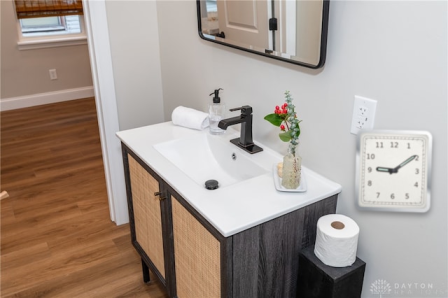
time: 9:09
